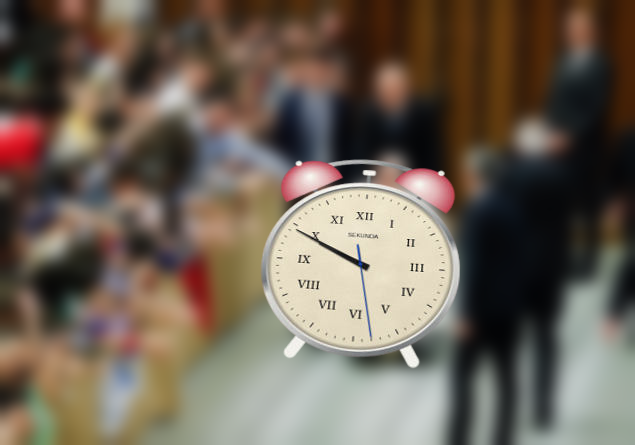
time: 9:49:28
